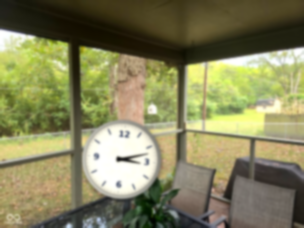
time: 3:12
